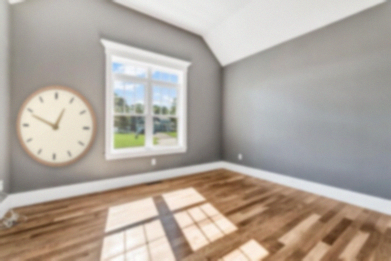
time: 12:49
